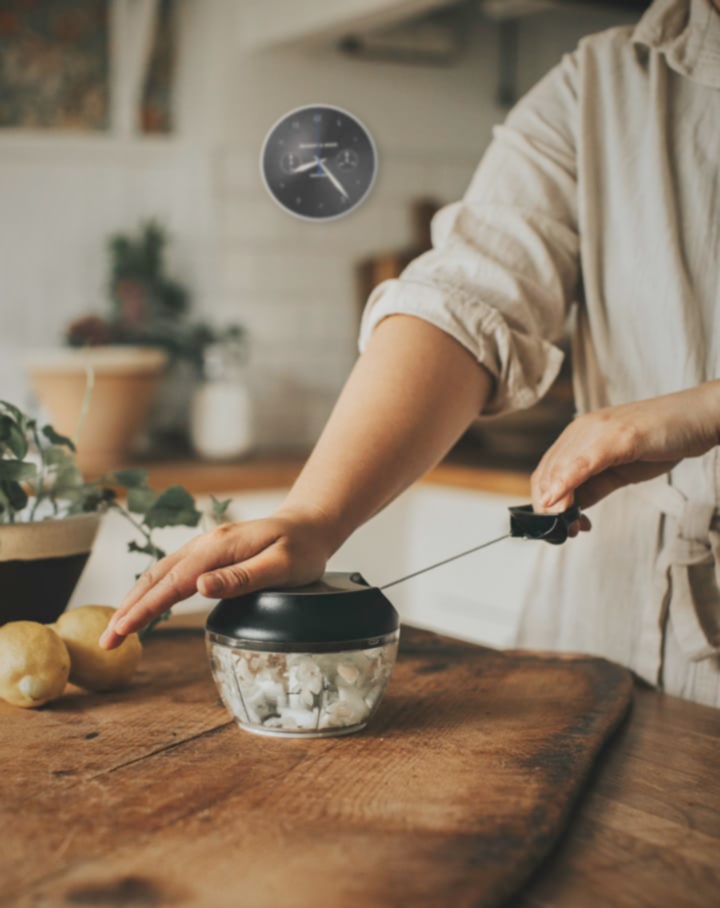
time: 8:24
